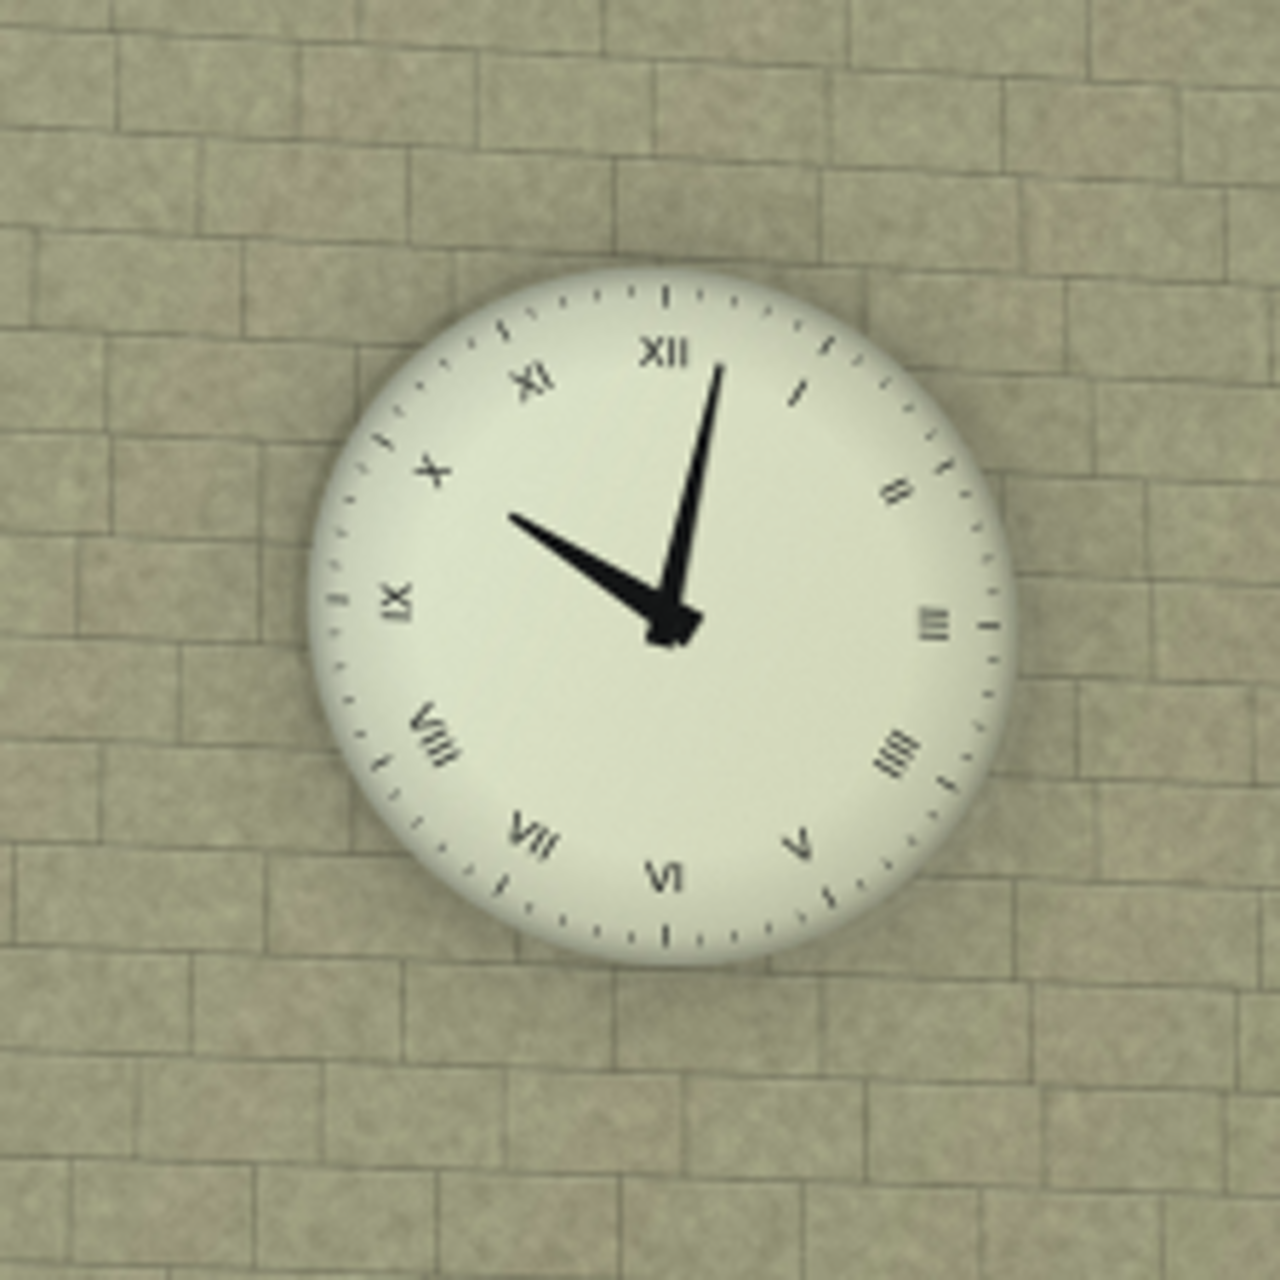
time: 10:02
